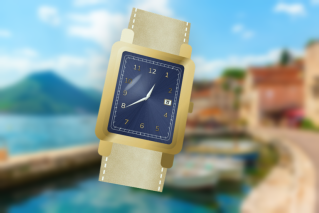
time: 12:39
